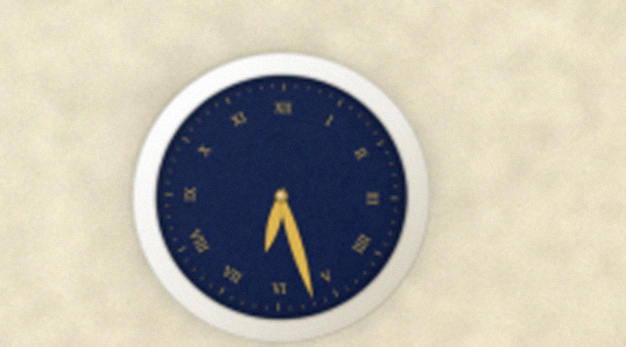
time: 6:27
